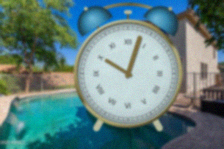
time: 10:03
